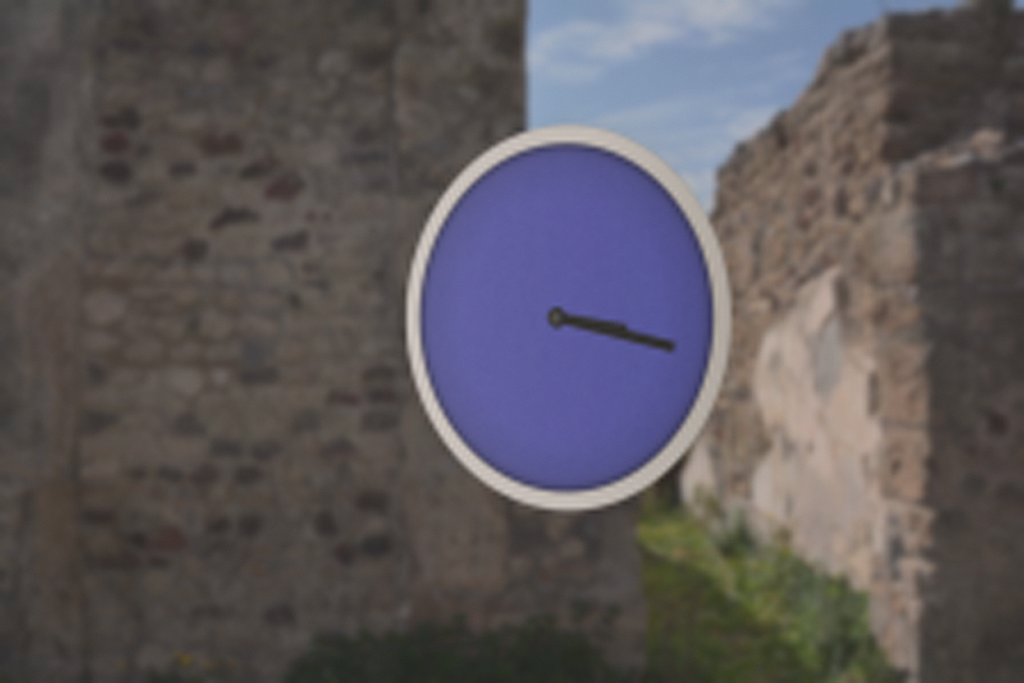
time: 3:17
